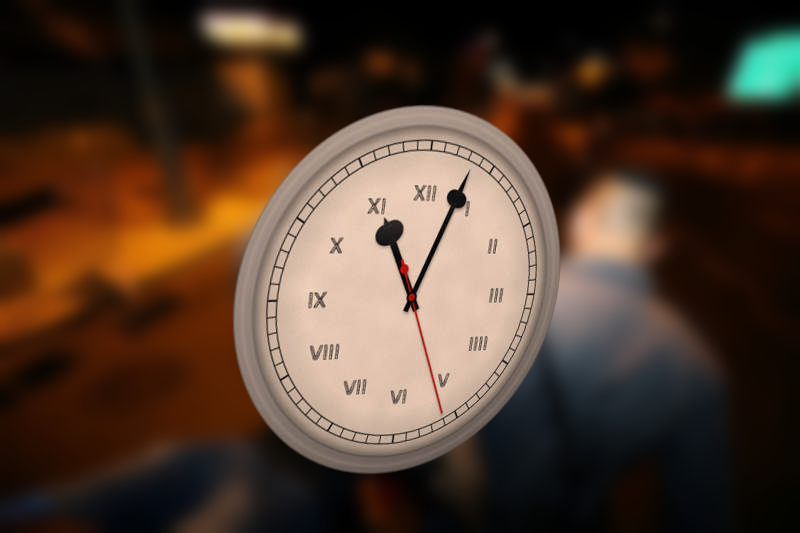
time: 11:03:26
